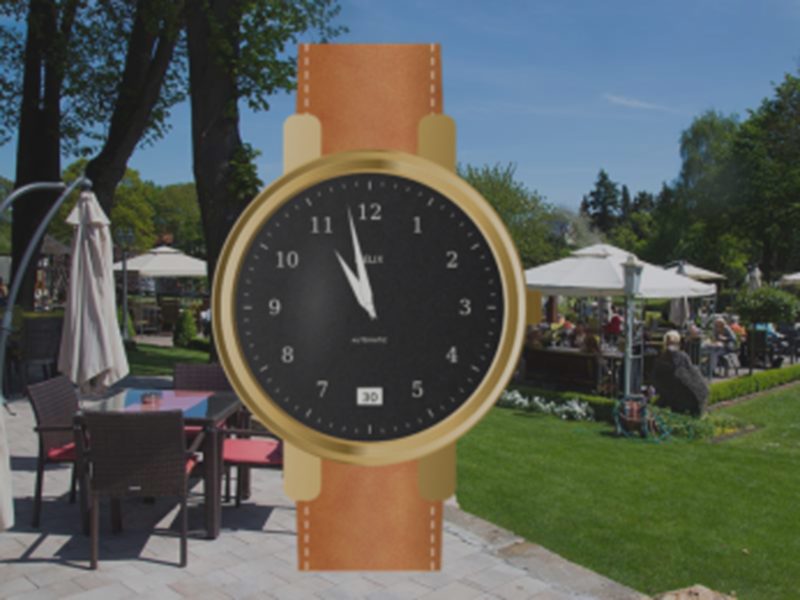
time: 10:58
